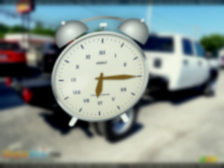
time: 6:15
